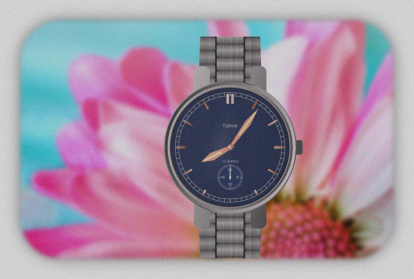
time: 8:06
